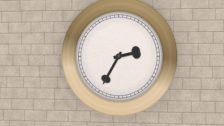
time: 2:35
